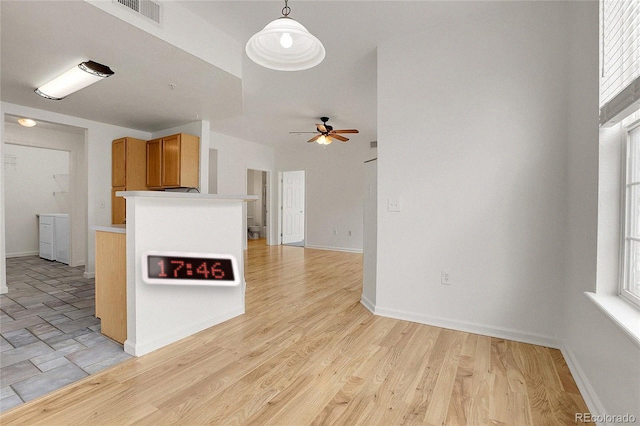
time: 17:46
